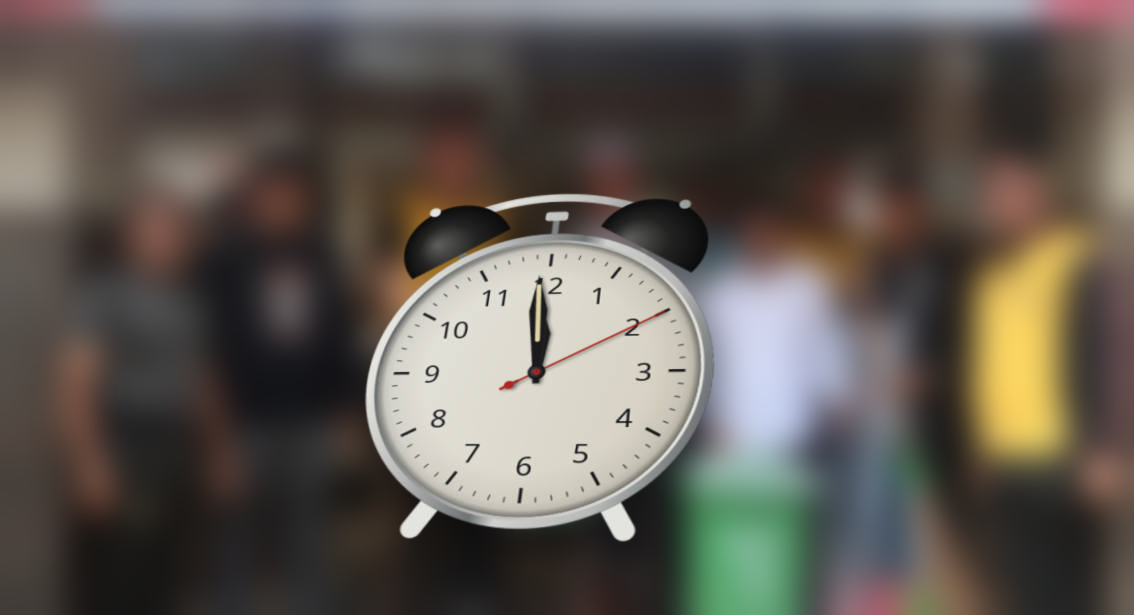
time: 11:59:10
